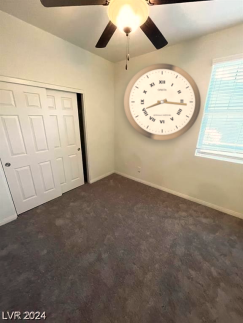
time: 8:16
